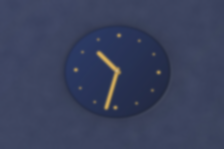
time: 10:32
